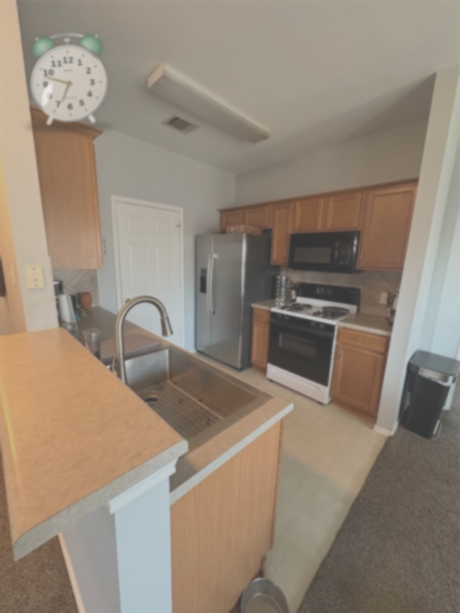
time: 6:48
